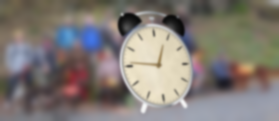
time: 12:46
